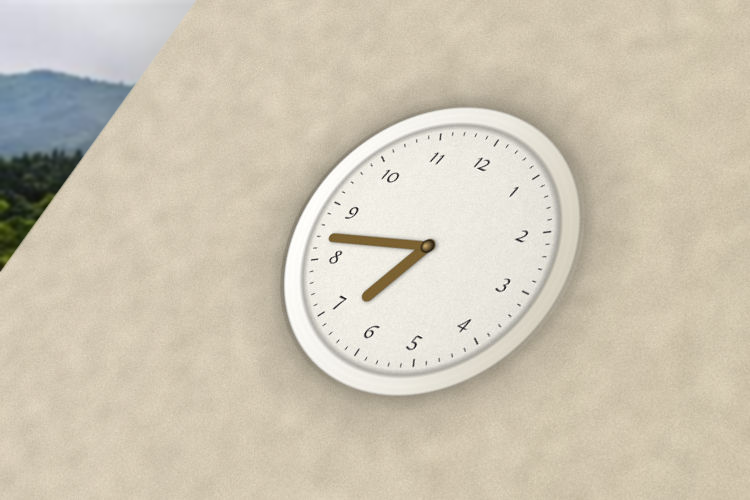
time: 6:42
